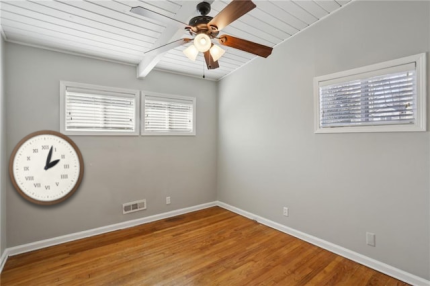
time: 2:03
